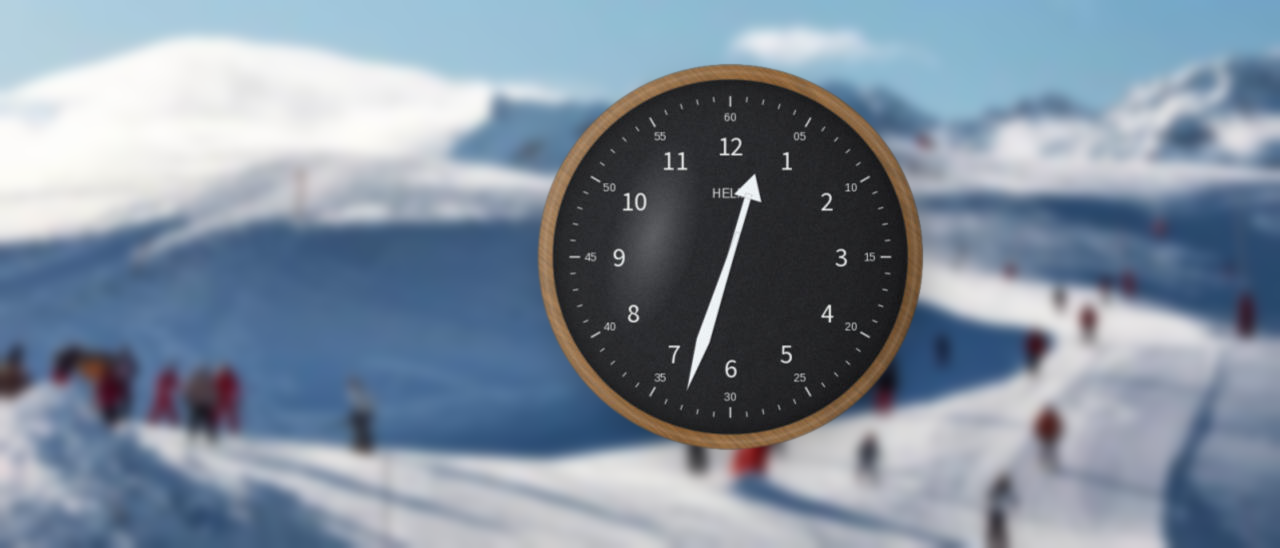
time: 12:33
